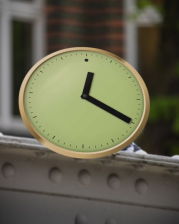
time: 12:20
